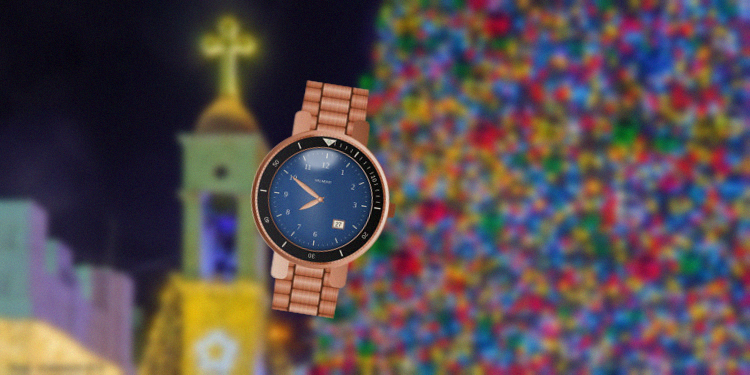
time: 7:50
